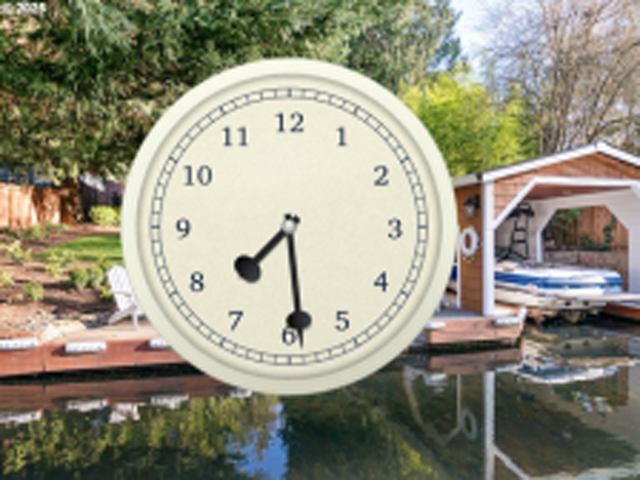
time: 7:29
